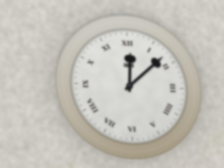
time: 12:08
